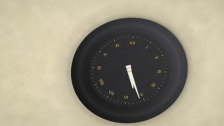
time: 5:26
